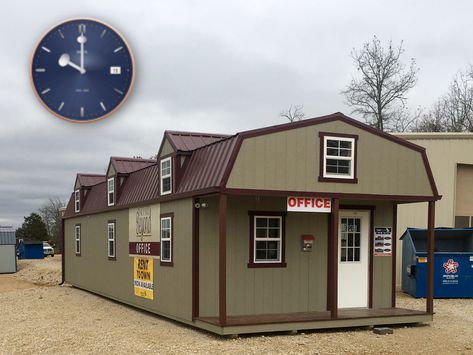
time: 10:00
